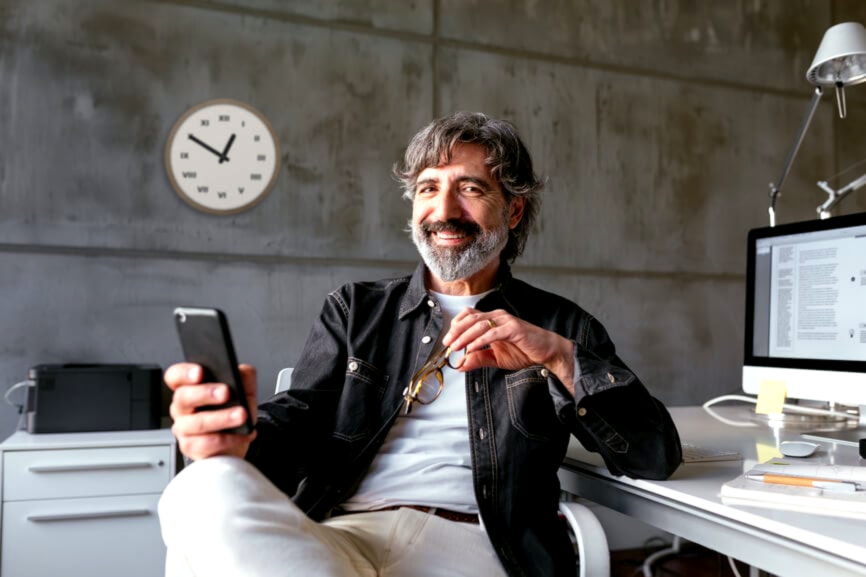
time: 12:50
